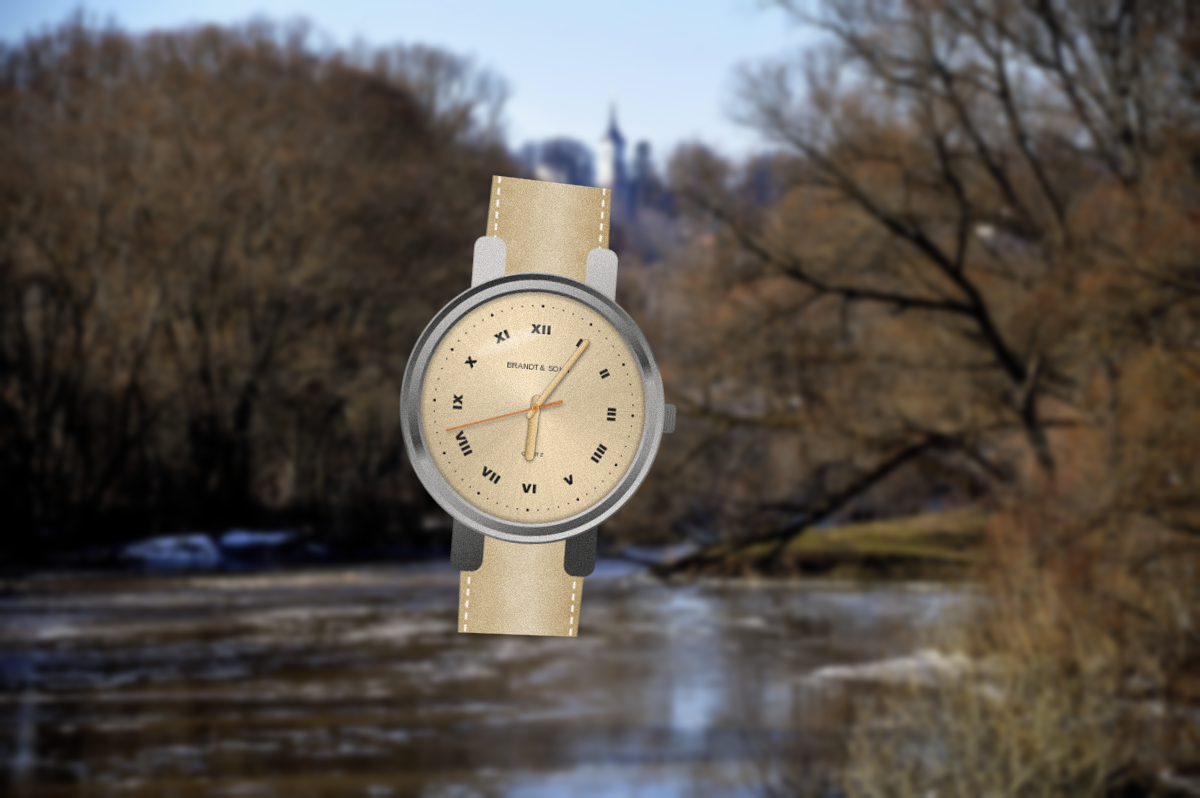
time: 6:05:42
